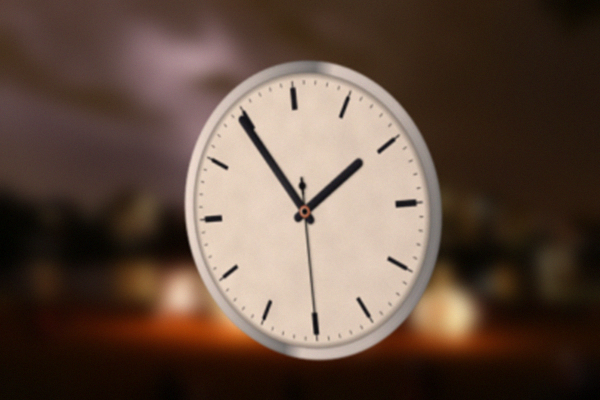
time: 1:54:30
